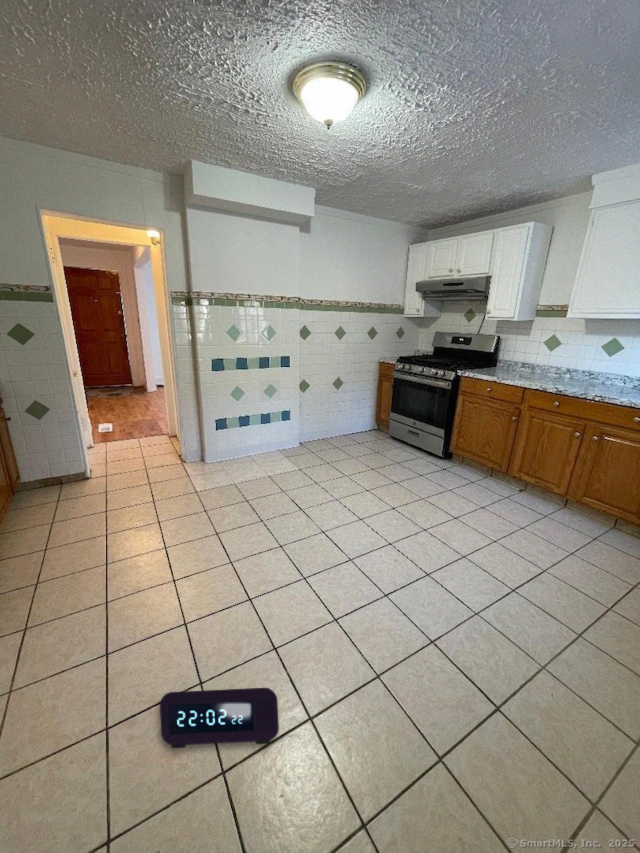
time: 22:02
